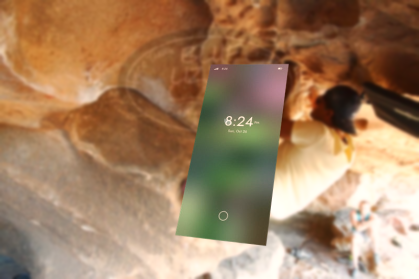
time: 8:24
